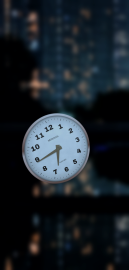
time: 6:44
